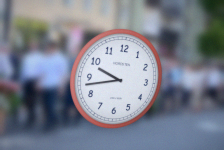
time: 9:43
